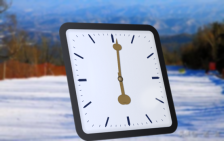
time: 6:01
